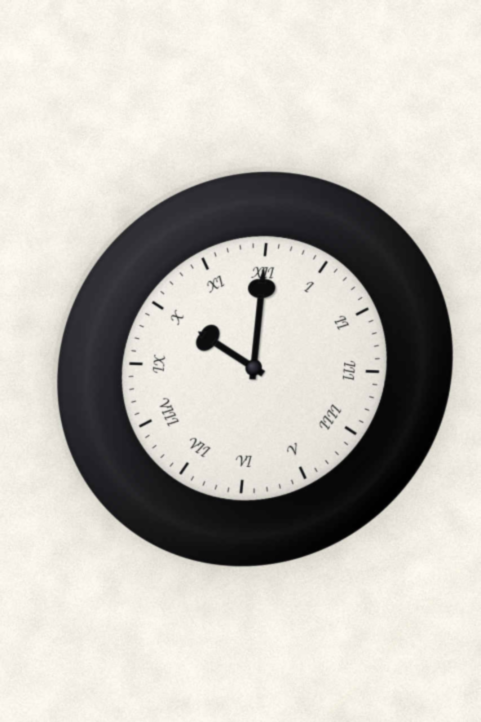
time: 10:00
